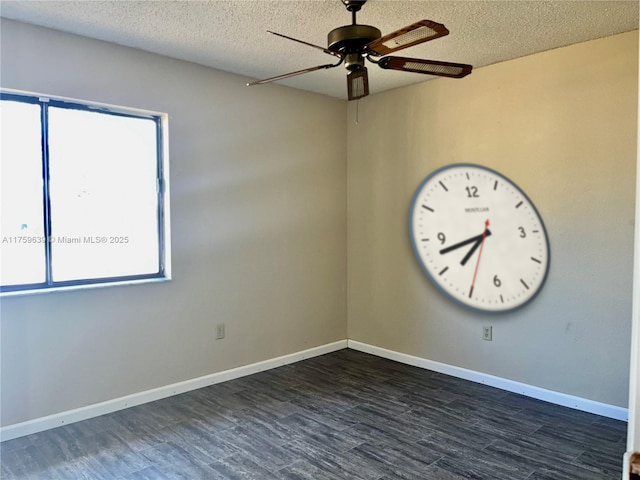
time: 7:42:35
